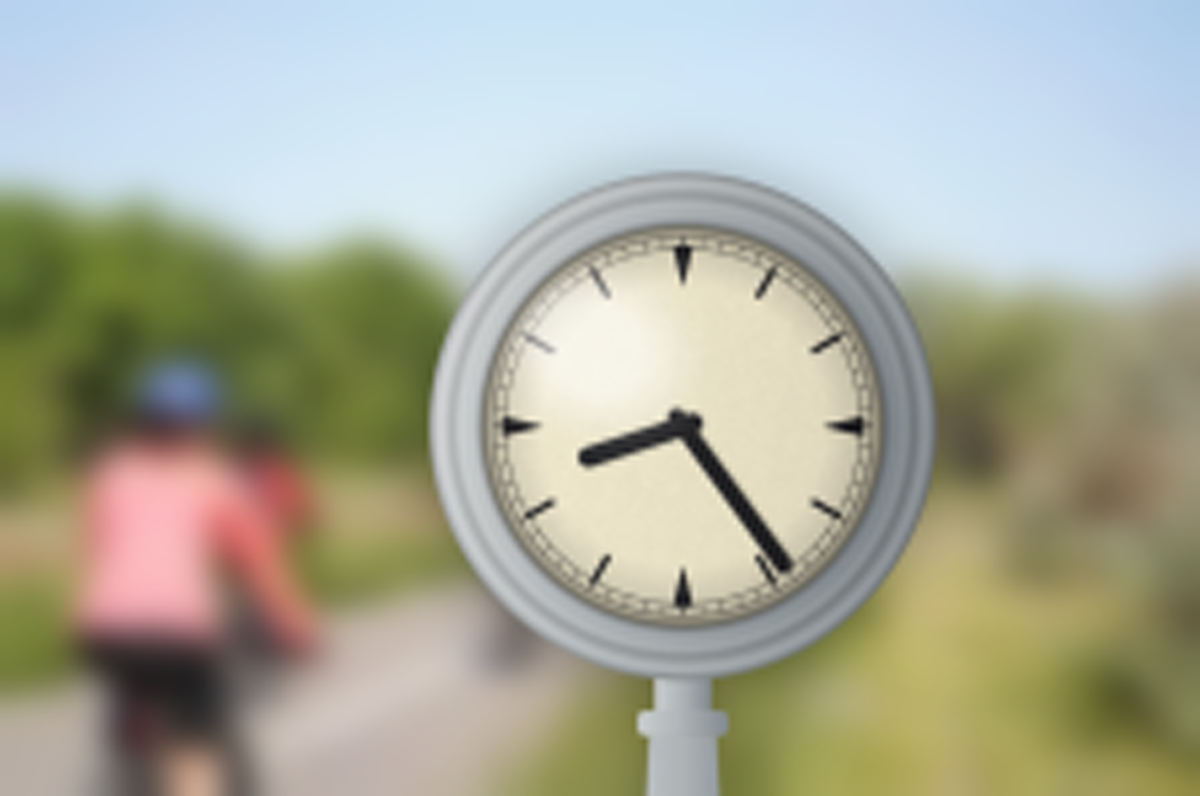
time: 8:24
